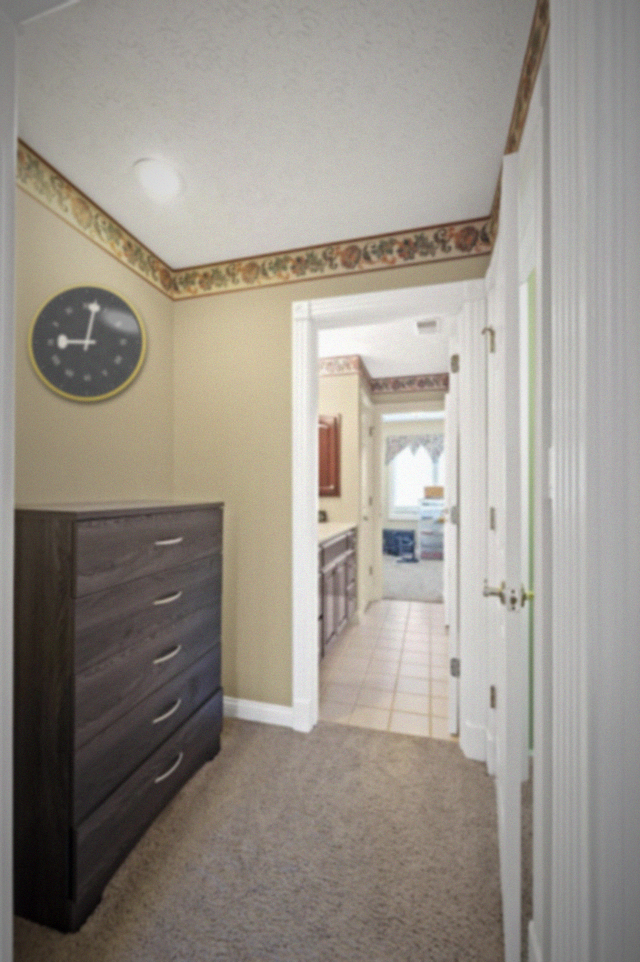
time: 9:02
